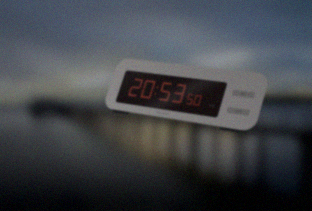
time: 20:53
